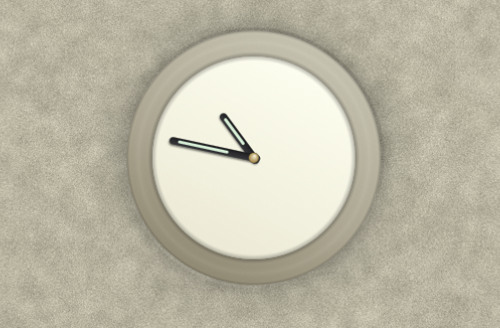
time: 10:47
